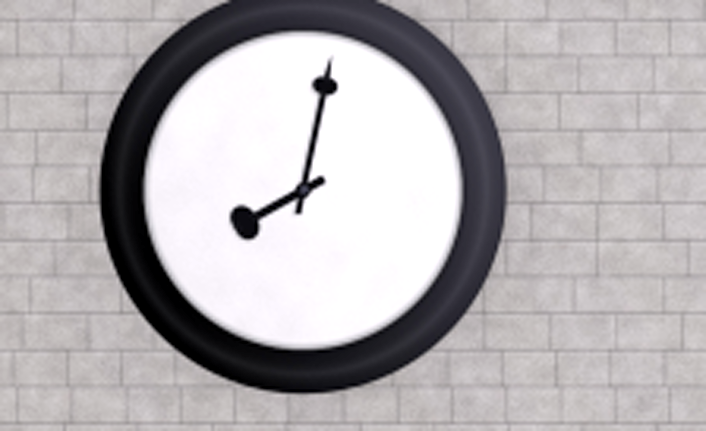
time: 8:02
